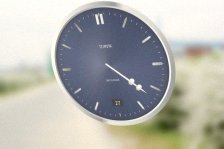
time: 4:22
